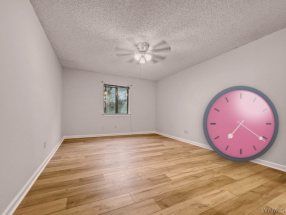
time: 7:21
